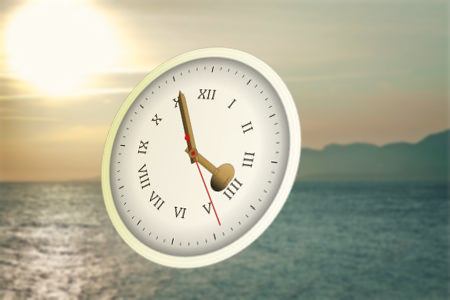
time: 3:55:24
